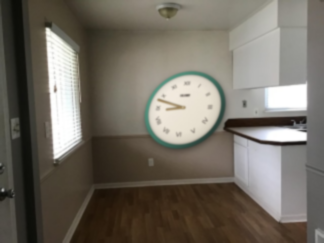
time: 8:48
